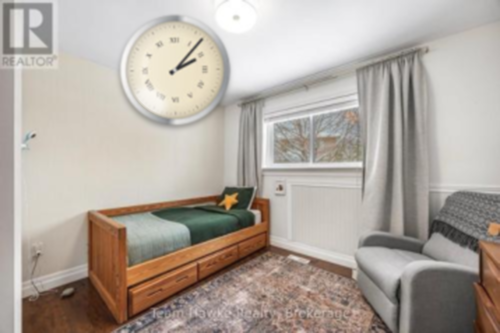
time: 2:07
